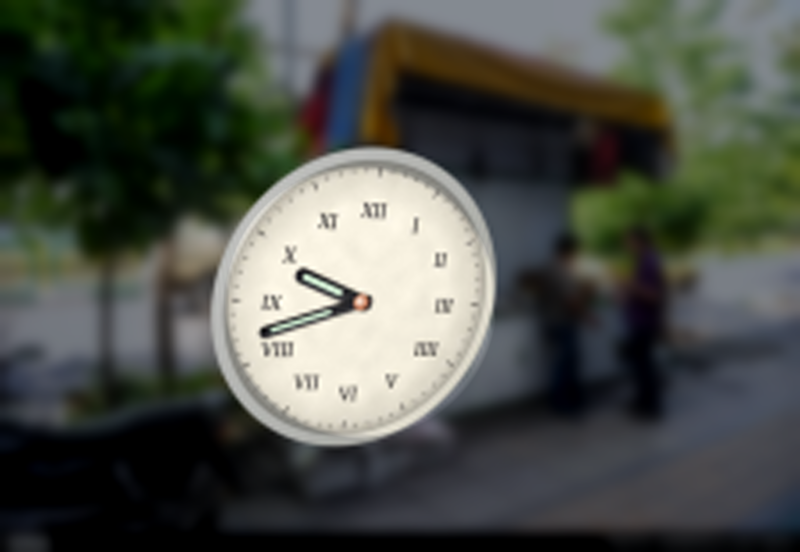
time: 9:42
